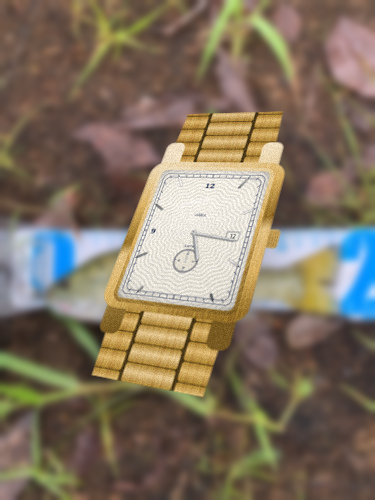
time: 5:16
